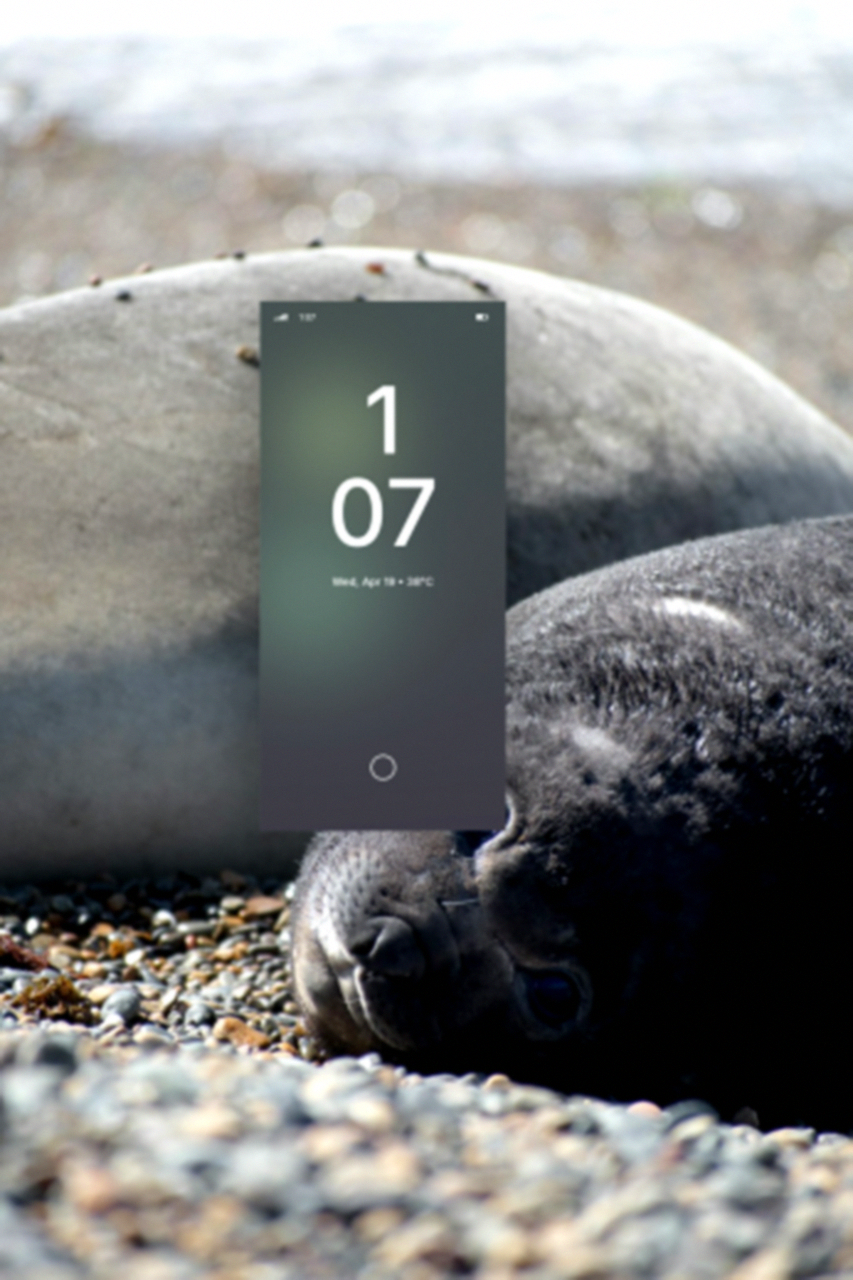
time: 1:07
